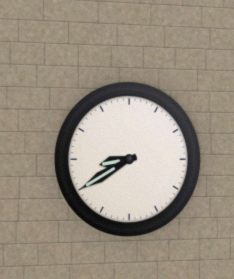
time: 8:40
